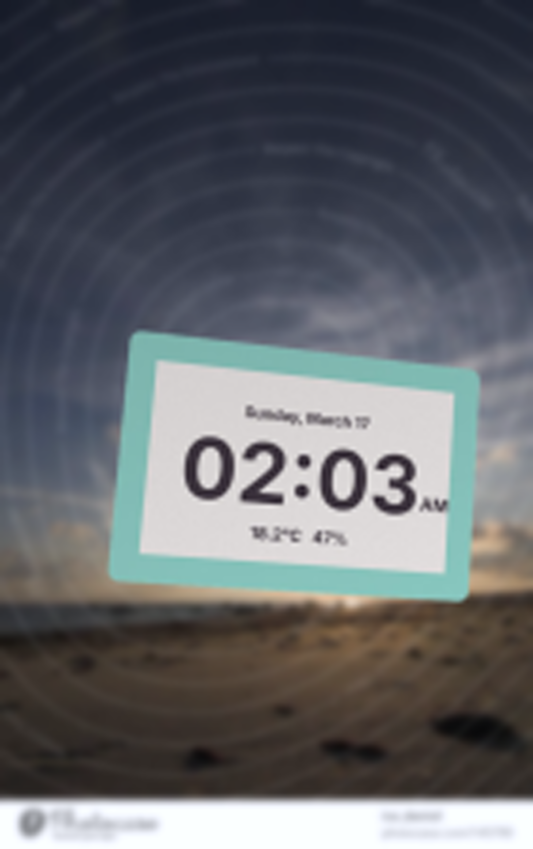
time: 2:03
